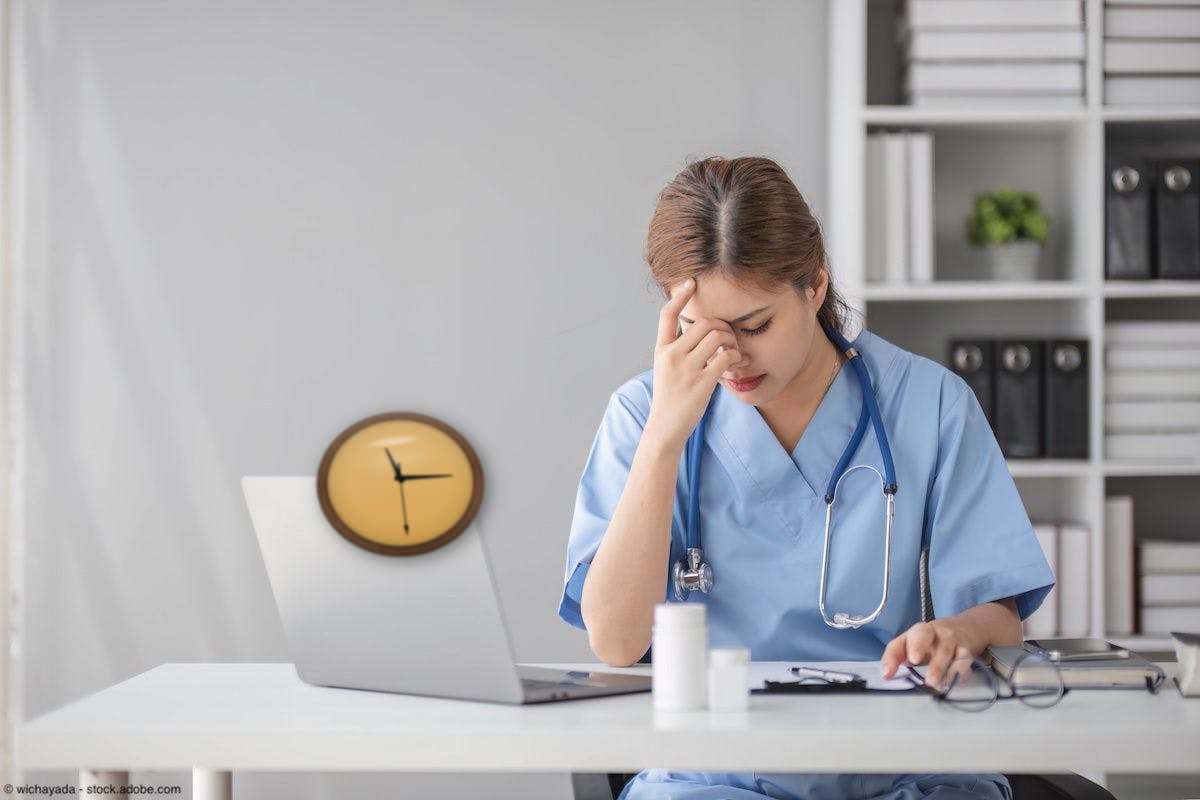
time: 11:14:29
